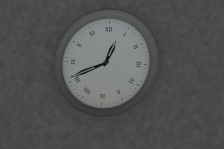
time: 12:41
